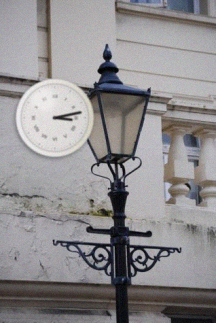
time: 3:13
